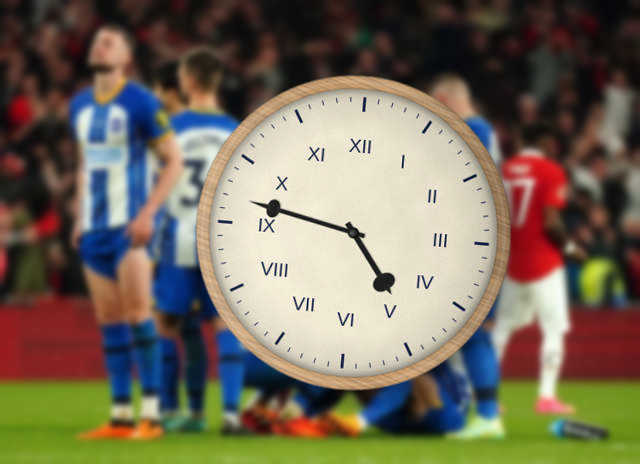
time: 4:47
